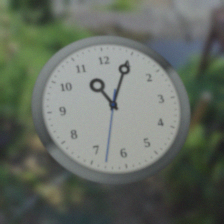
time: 11:04:33
